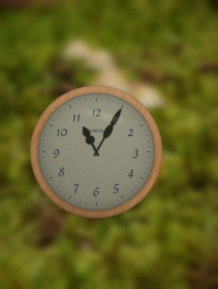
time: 11:05
